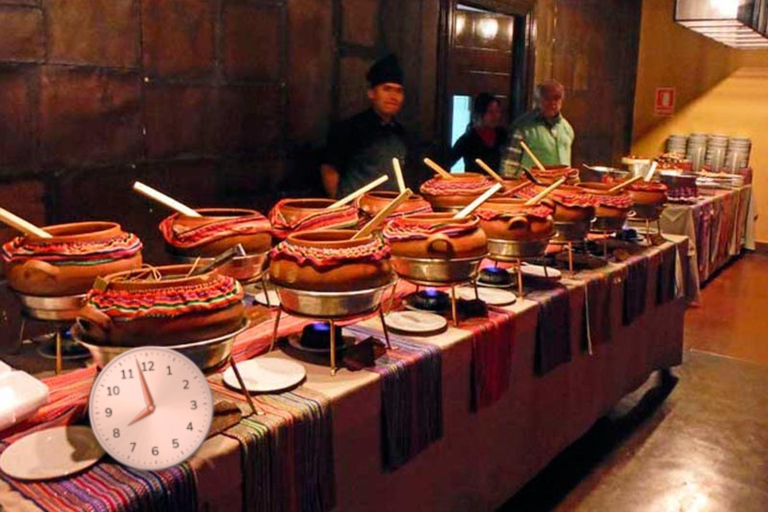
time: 7:58
